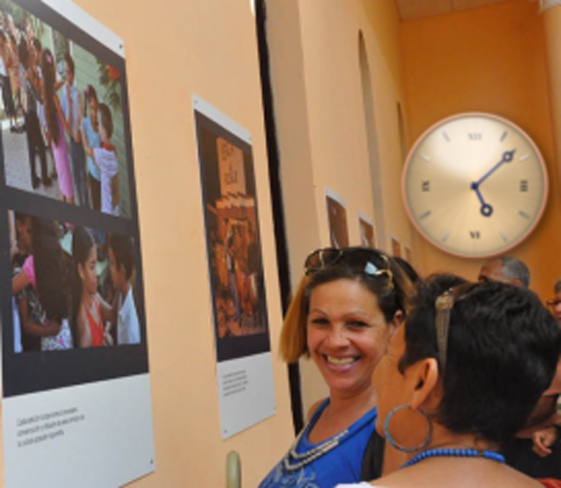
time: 5:08
